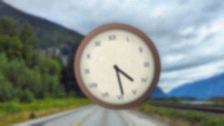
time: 4:29
